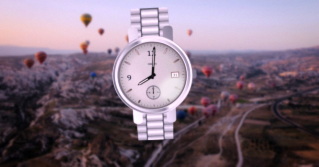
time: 8:01
